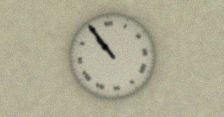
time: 10:55
